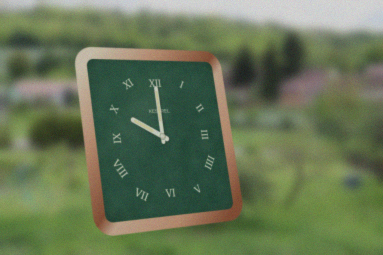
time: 10:00
